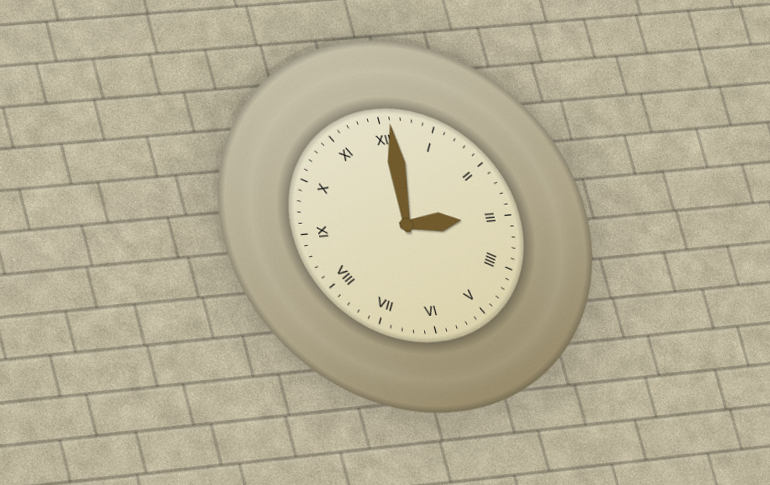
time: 3:01
